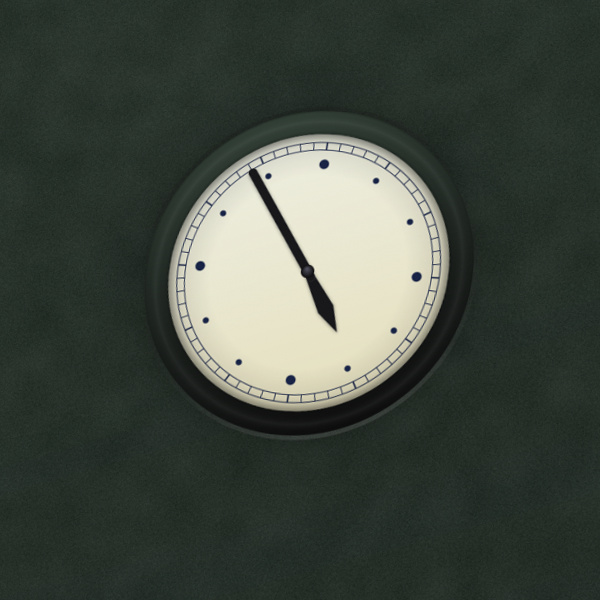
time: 4:54
